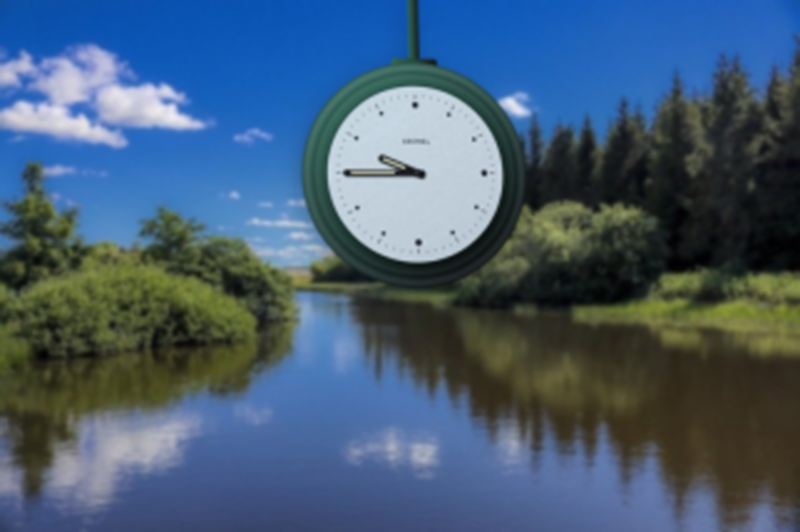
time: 9:45
